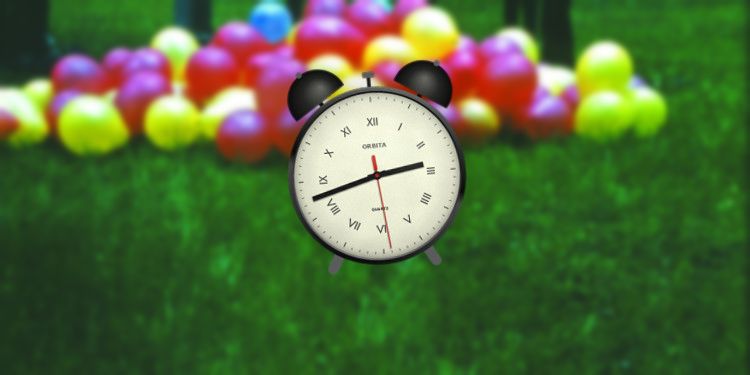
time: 2:42:29
